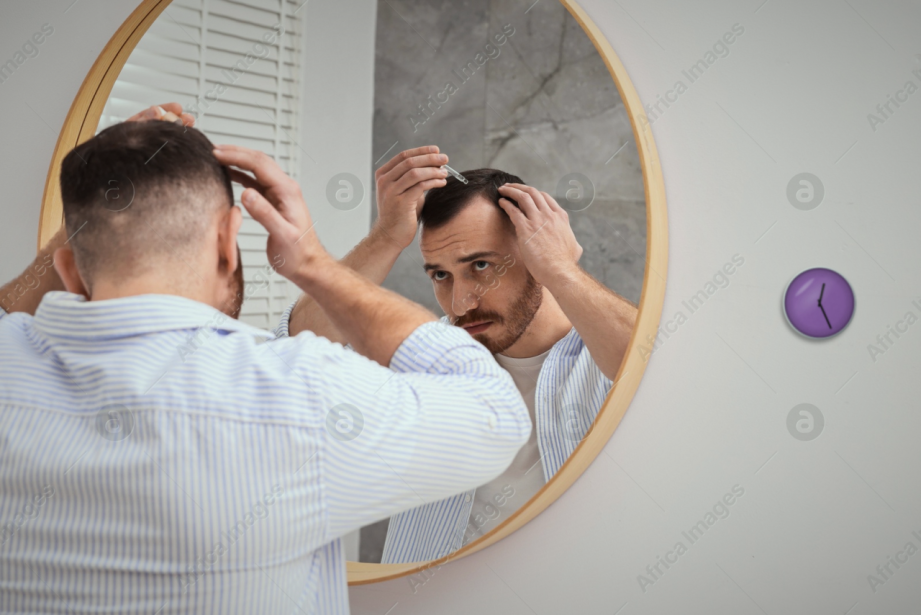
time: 12:26
